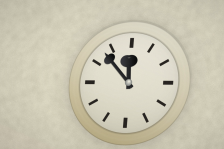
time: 11:53
